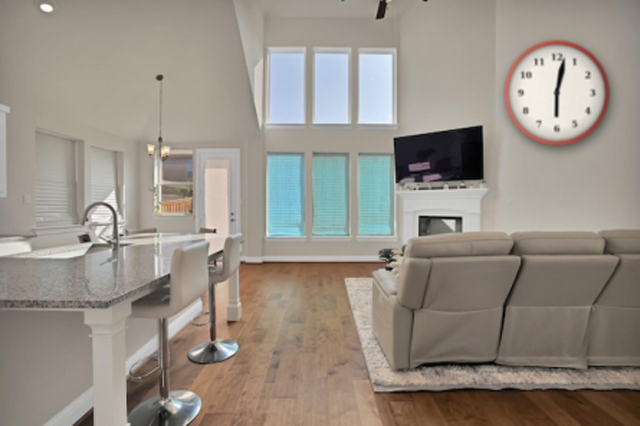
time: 6:02
